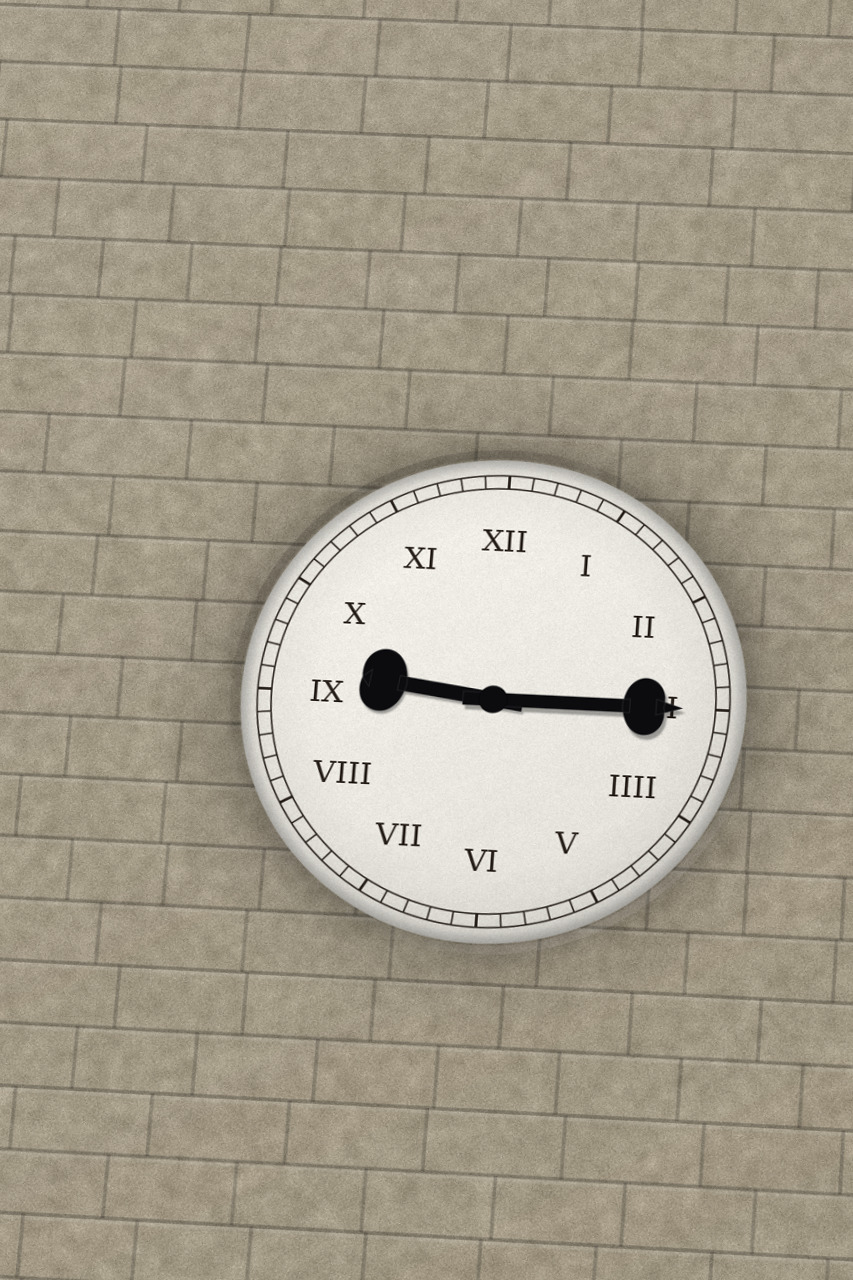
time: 9:15
